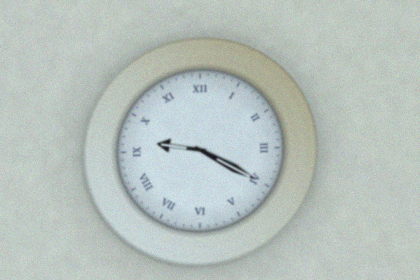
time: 9:20
